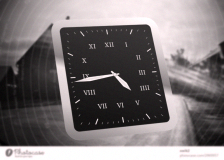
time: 4:44
